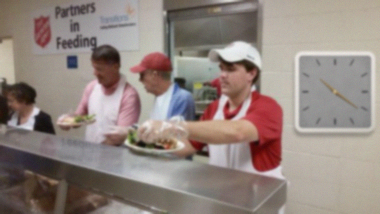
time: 10:21
